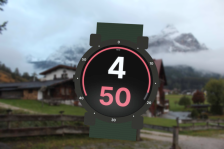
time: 4:50
